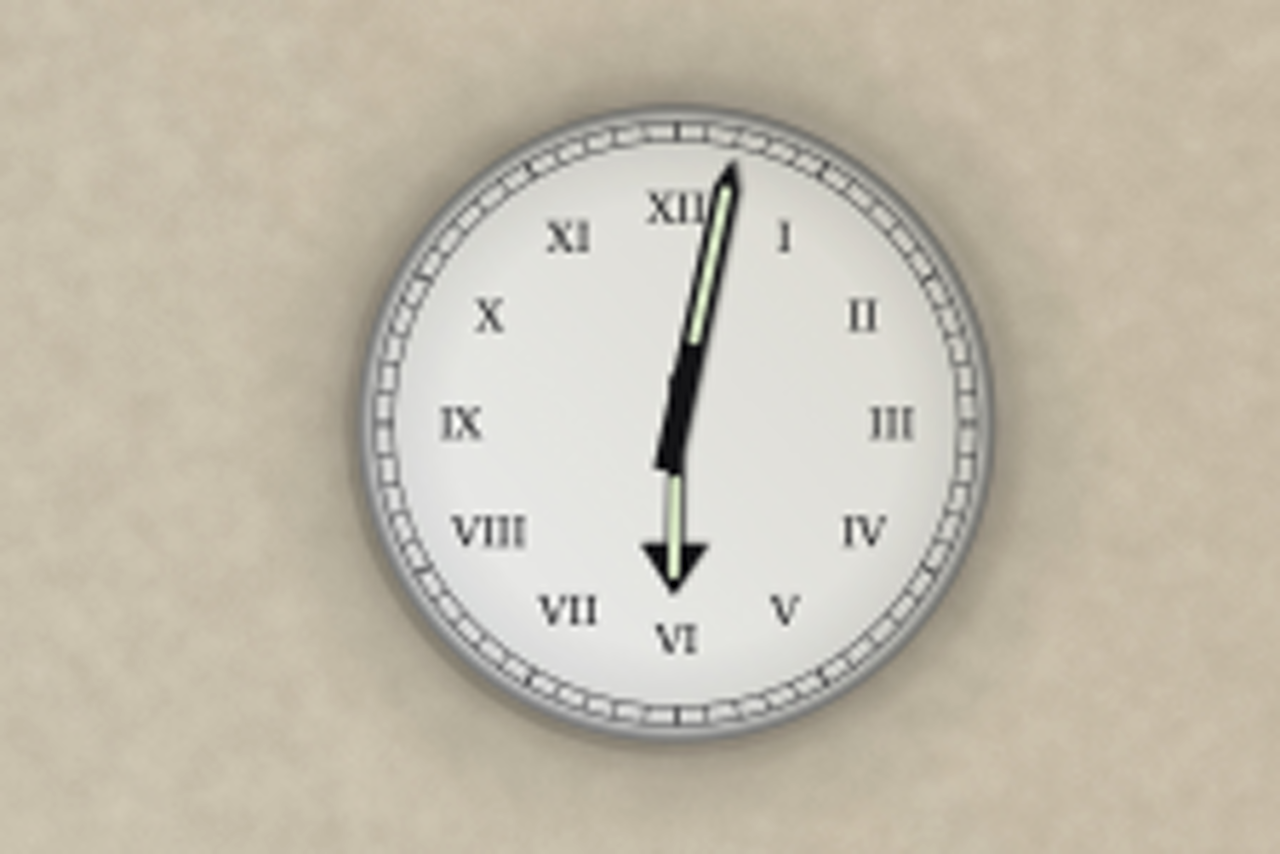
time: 6:02
